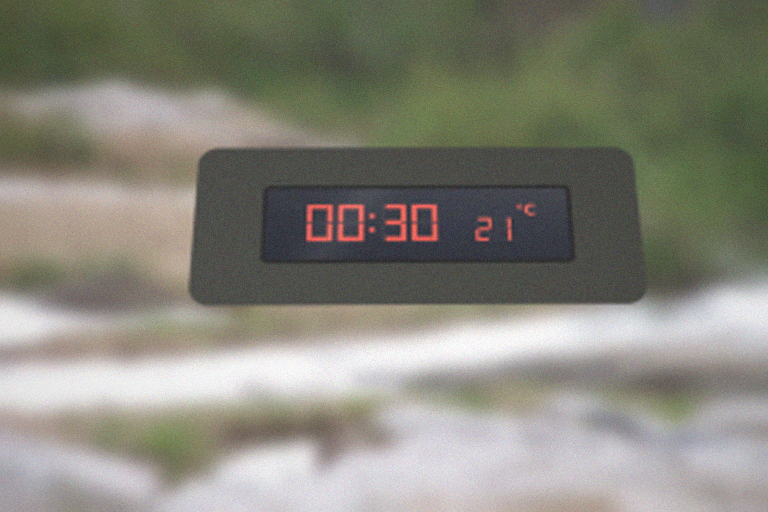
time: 0:30
